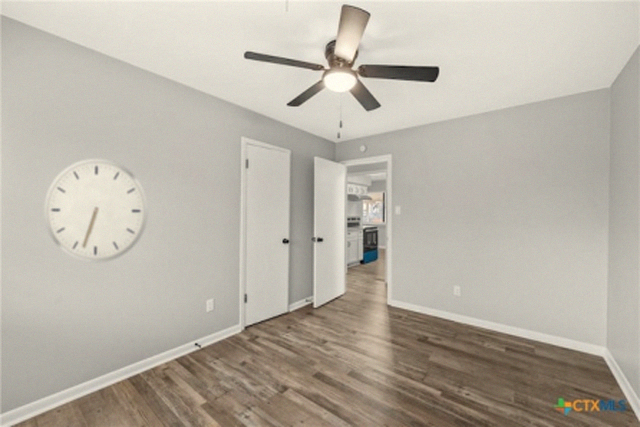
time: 6:33
